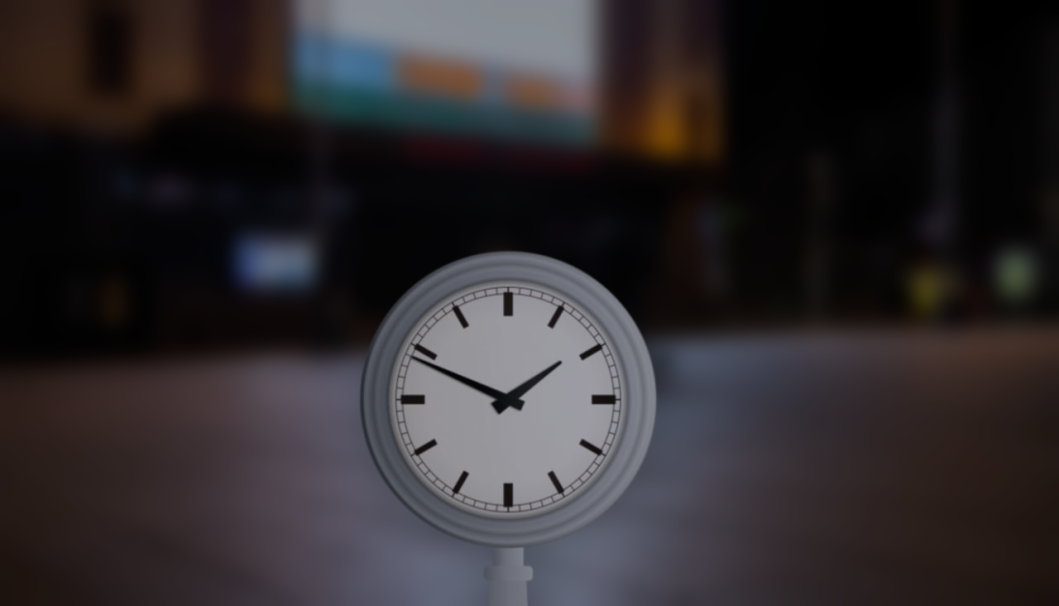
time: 1:49
